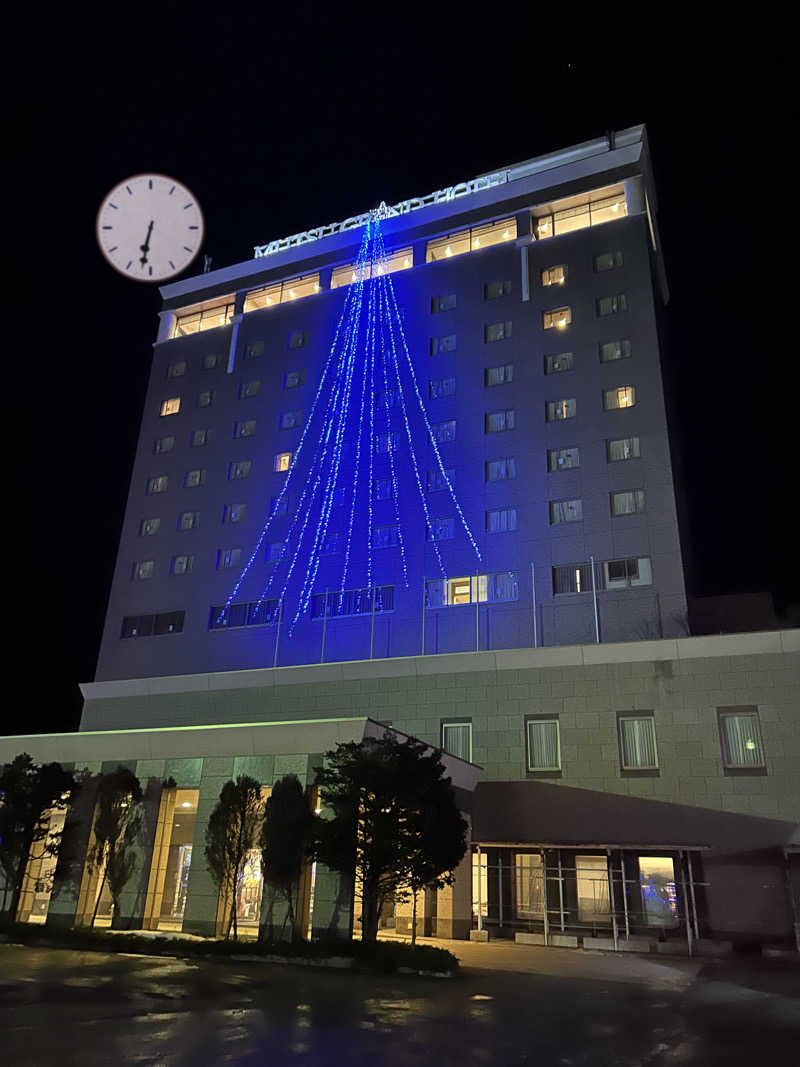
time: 6:32
